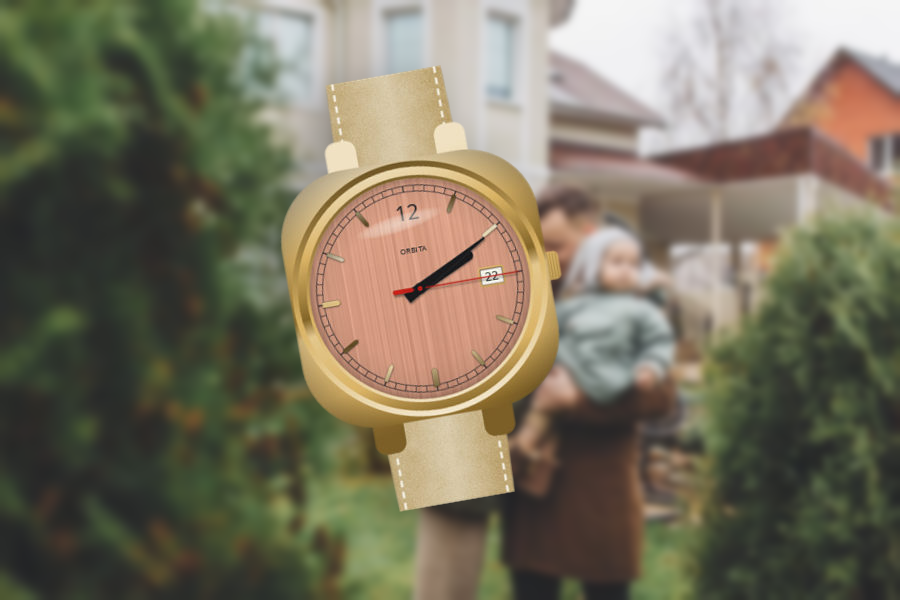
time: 2:10:15
